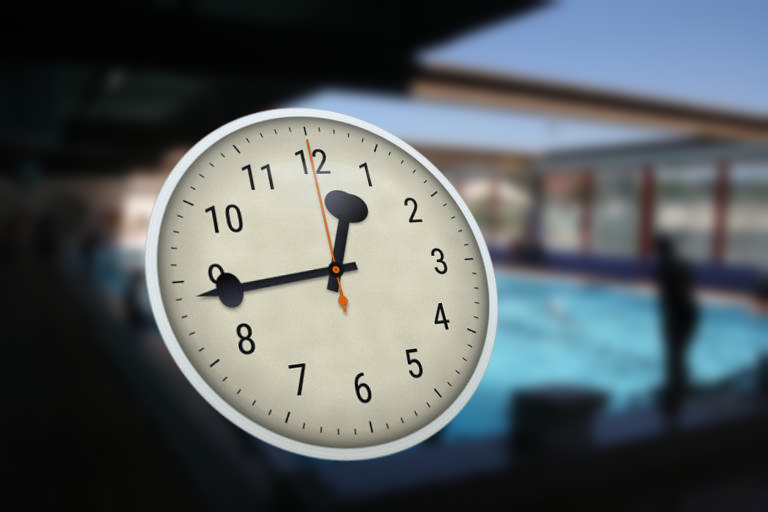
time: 12:44:00
